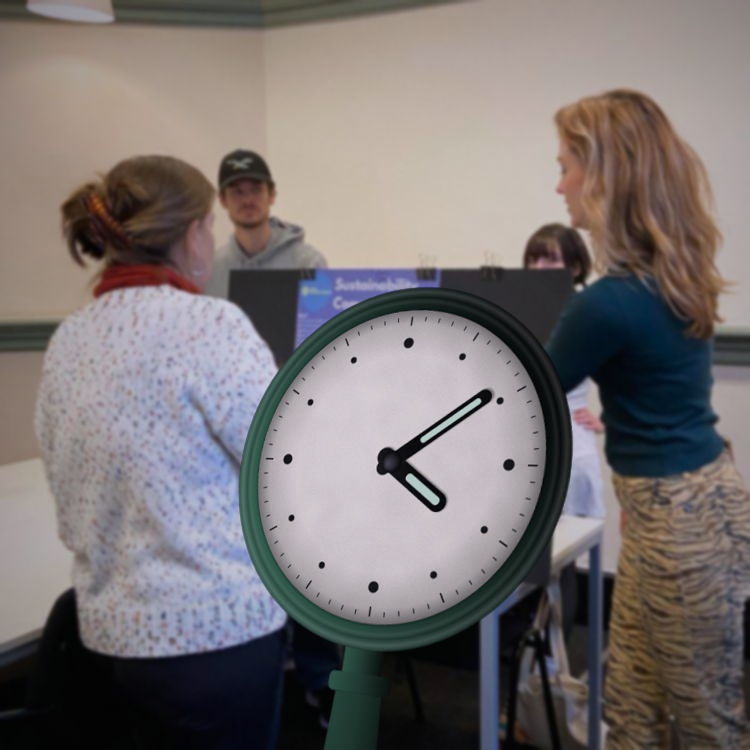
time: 4:09
